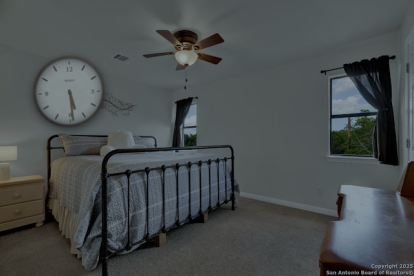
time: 5:29
